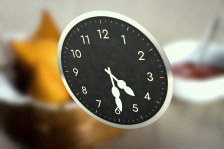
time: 4:29
